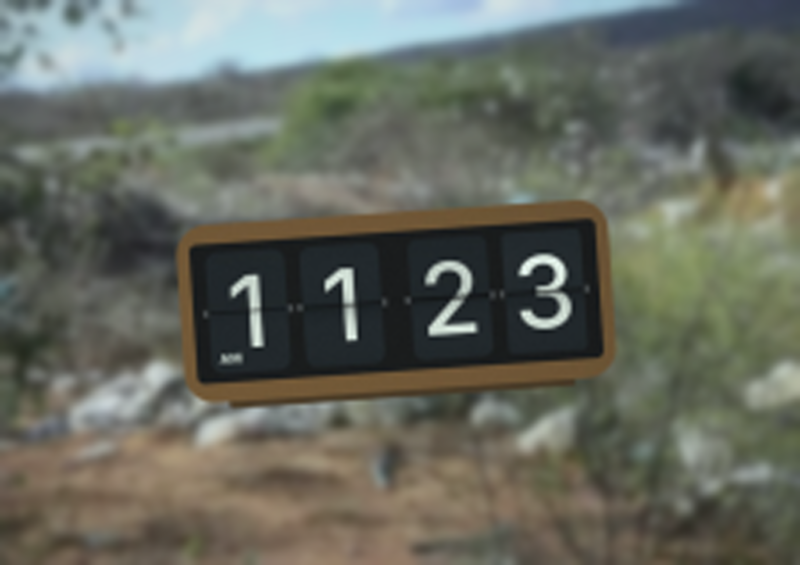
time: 11:23
